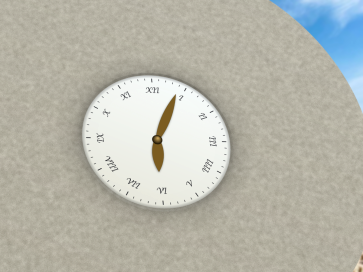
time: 6:04
